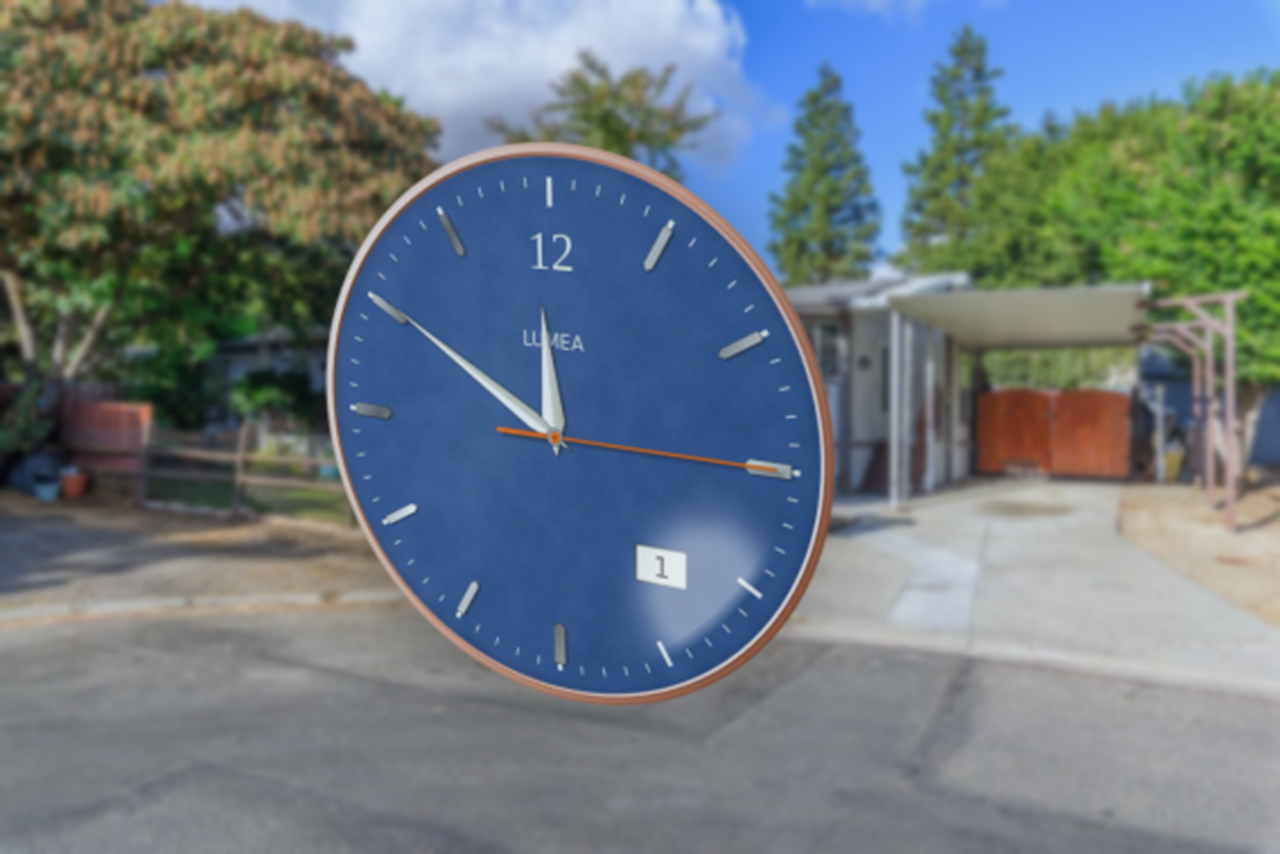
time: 11:50:15
